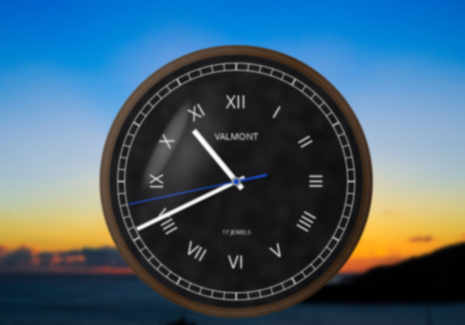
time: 10:40:43
